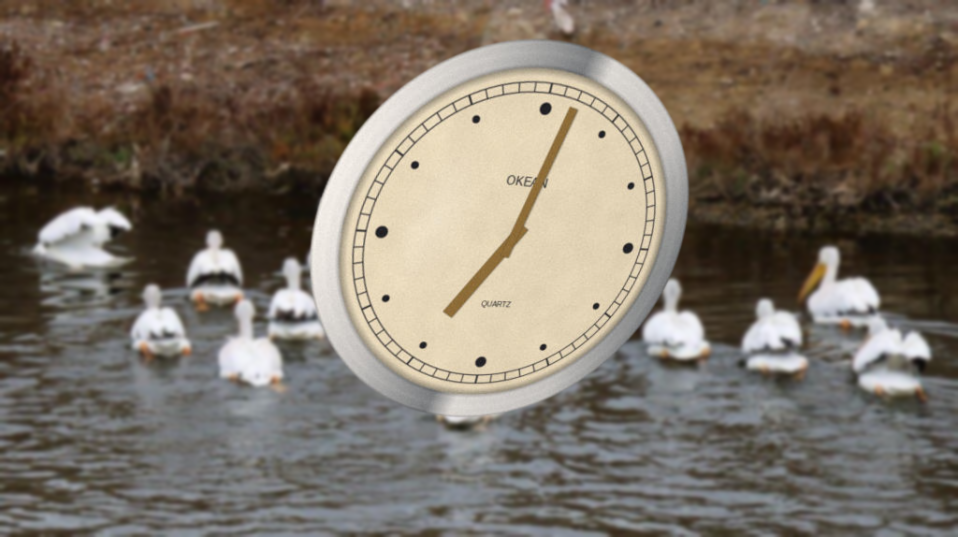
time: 7:02
